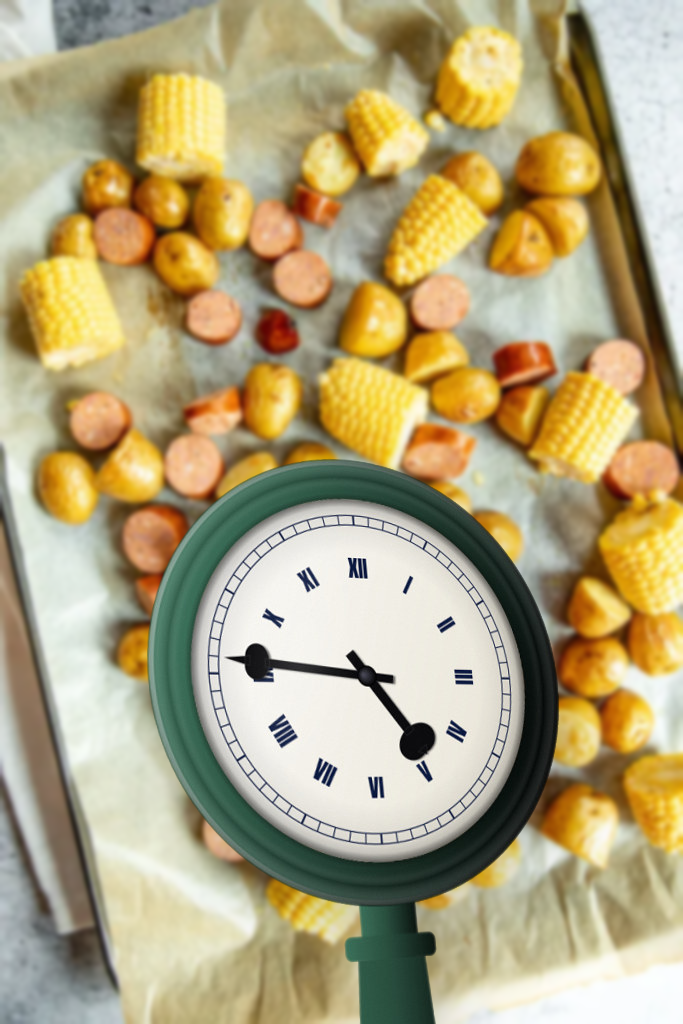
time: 4:46
